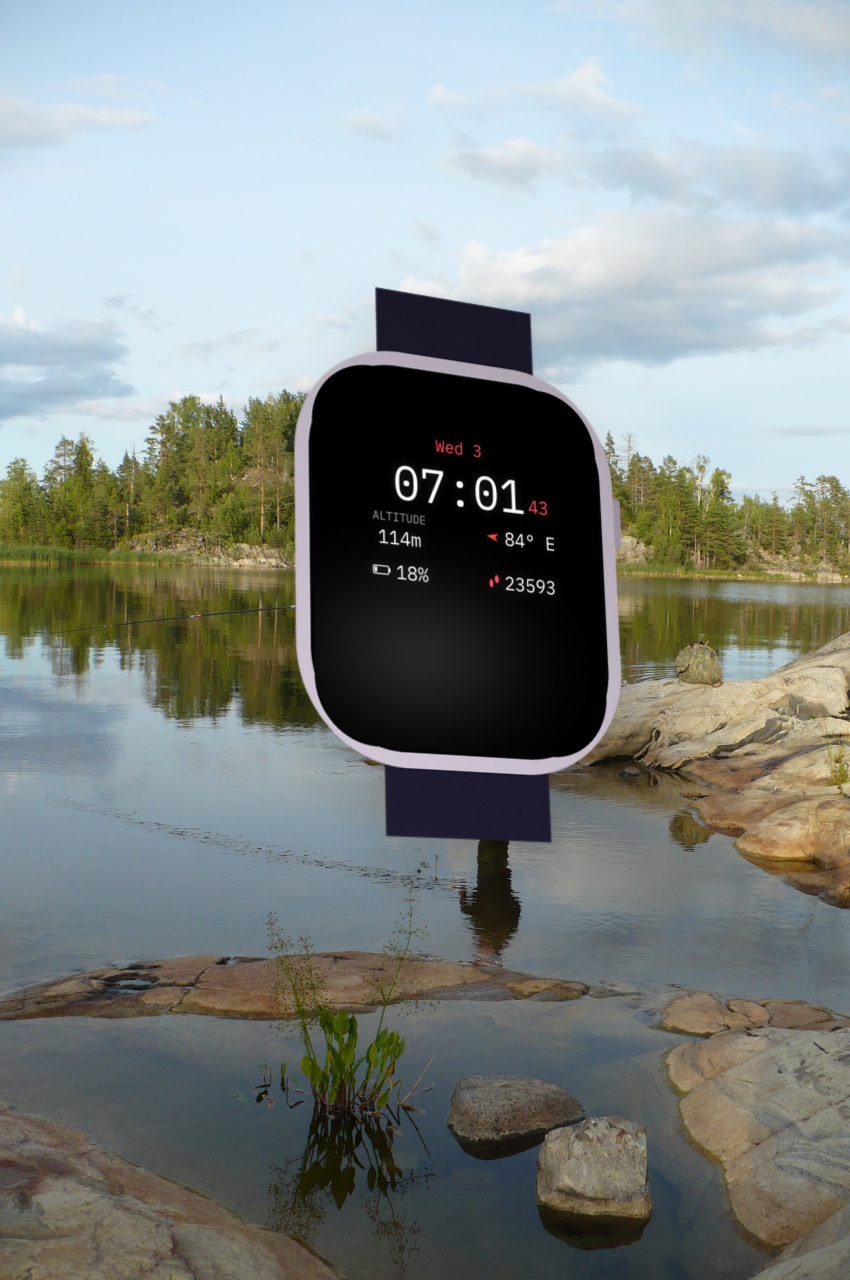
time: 7:01:43
